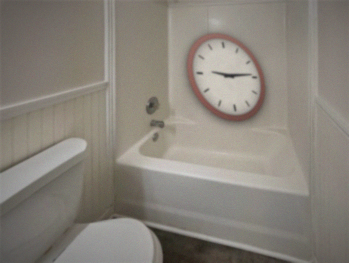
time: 9:14
